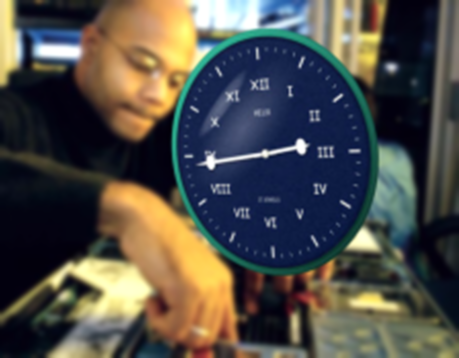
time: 2:44
